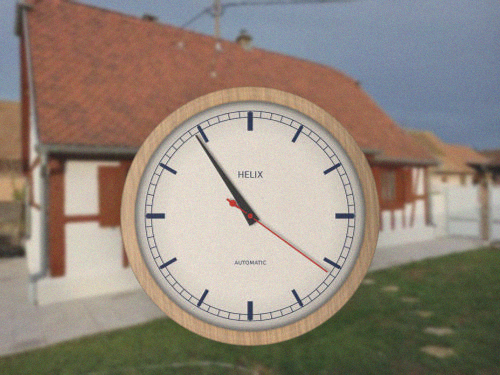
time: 10:54:21
